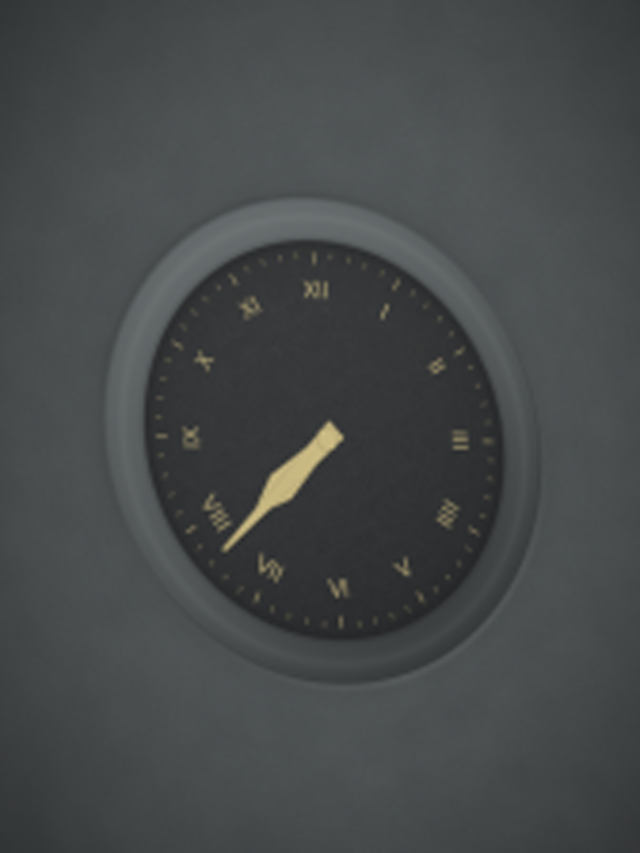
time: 7:38
